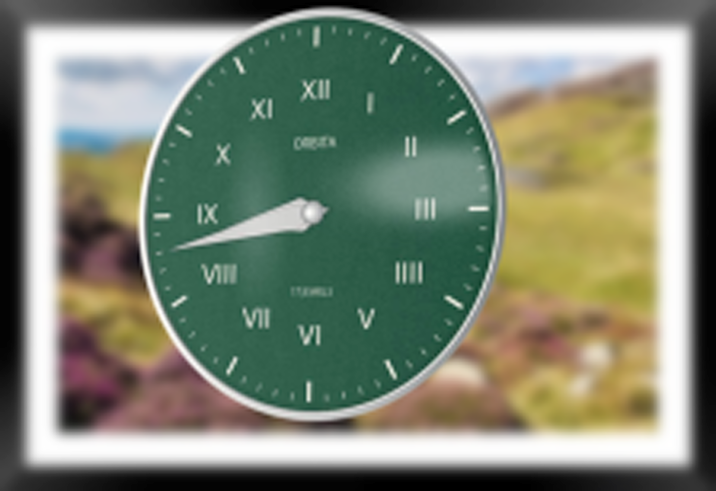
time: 8:43
